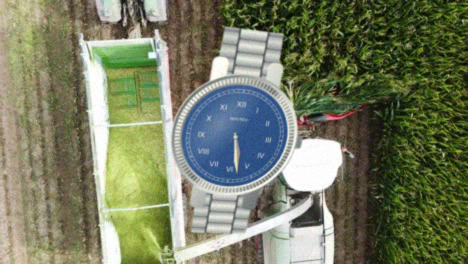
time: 5:28
